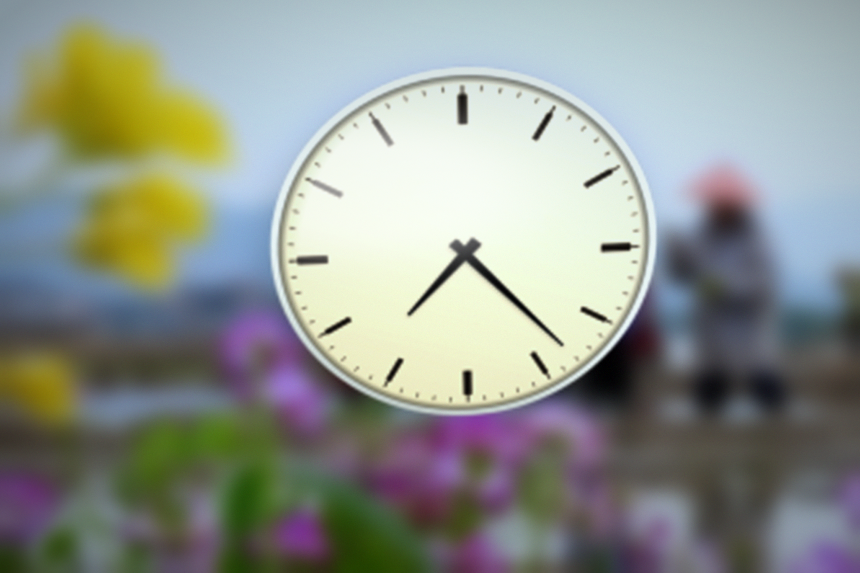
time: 7:23
